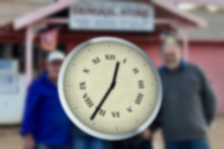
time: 12:36
